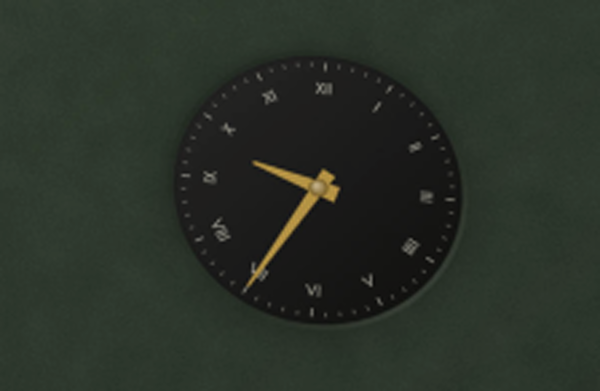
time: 9:35
